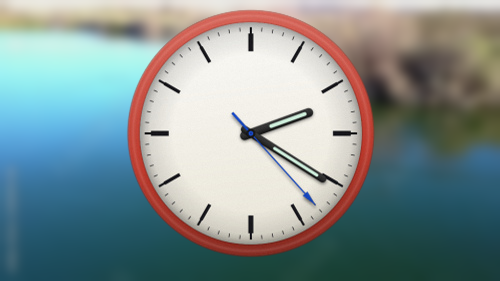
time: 2:20:23
